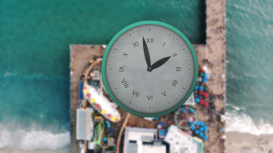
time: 1:58
